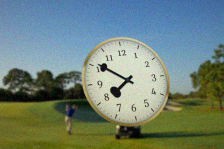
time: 7:51
